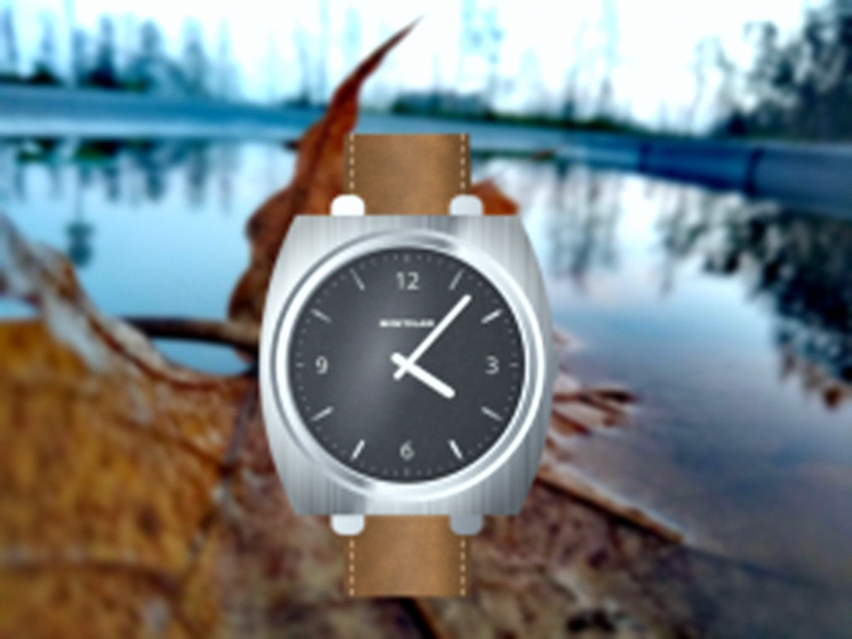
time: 4:07
